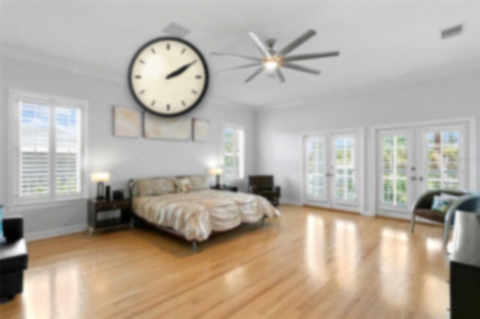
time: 2:10
